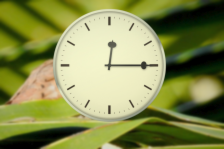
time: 12:15
